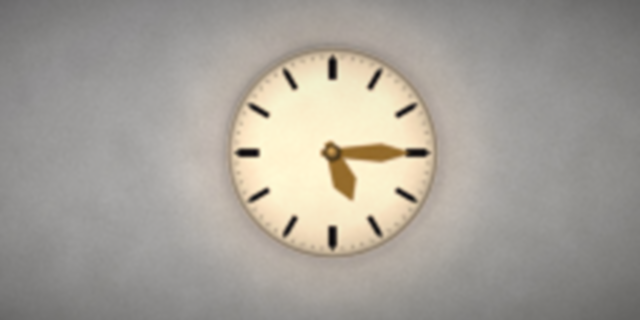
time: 5:15
